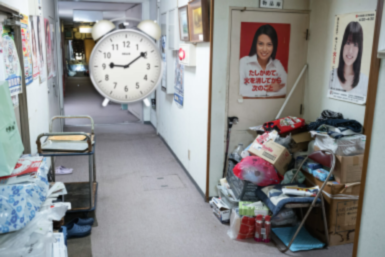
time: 9:09
